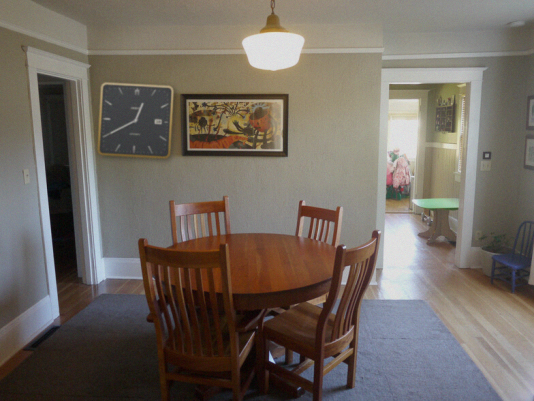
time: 12:40
